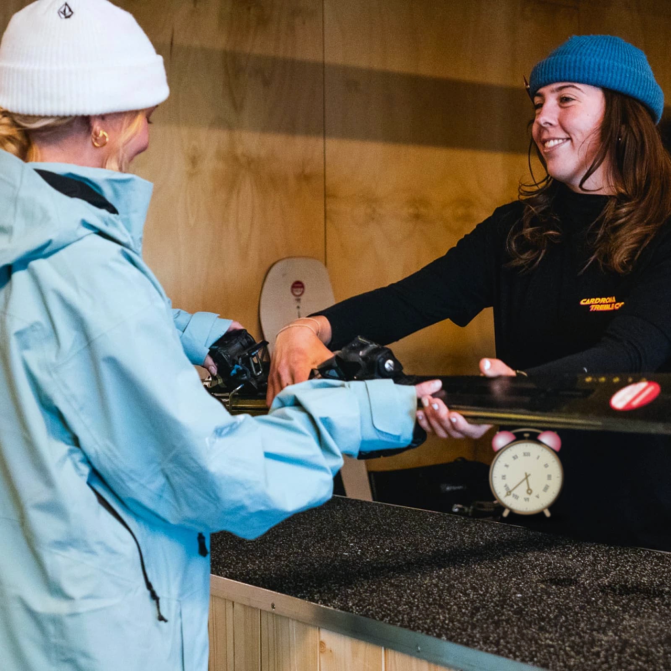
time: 5:38
